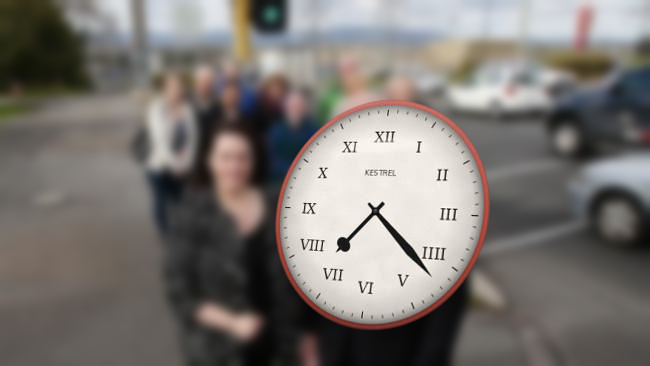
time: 7:22
